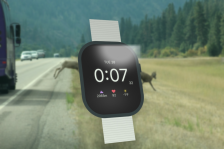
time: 0:07
